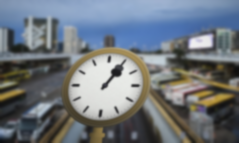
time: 1:05
